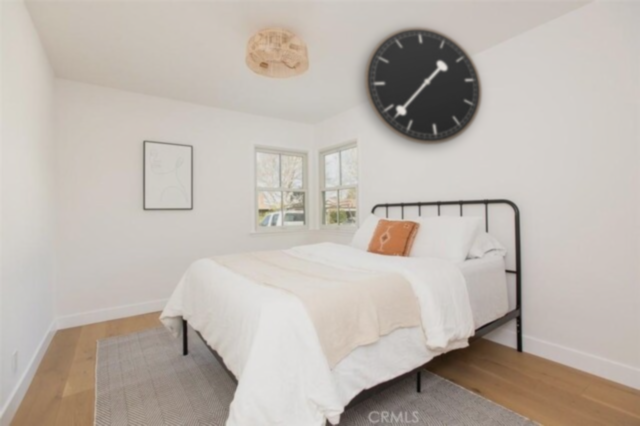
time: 1:38
